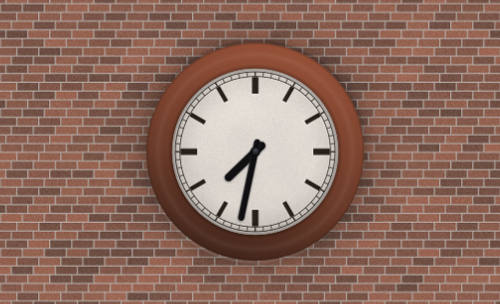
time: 7:32
